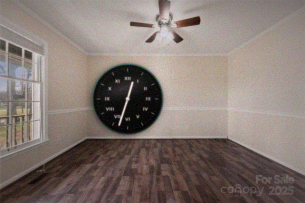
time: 12:33
